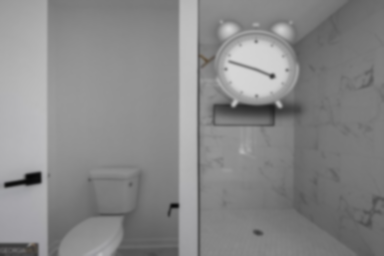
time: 3:48
